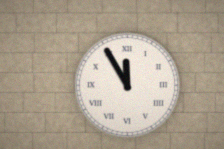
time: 11:55
